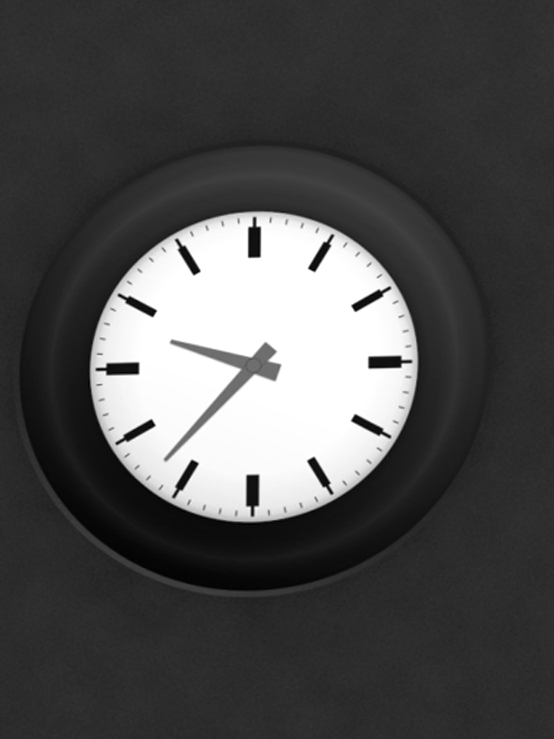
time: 9:37
